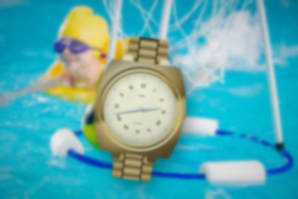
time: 2:42
